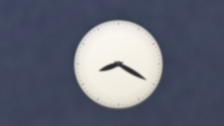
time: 8:20
